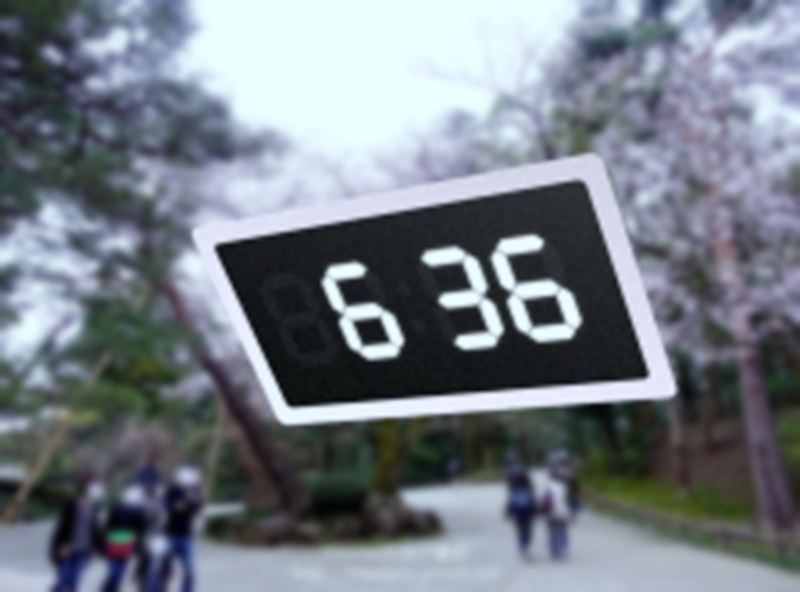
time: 6:36
